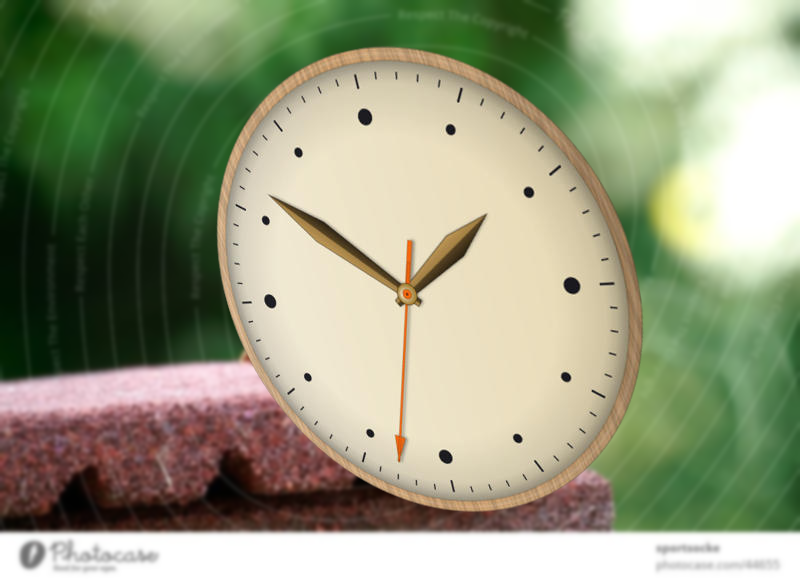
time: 1:51:33
